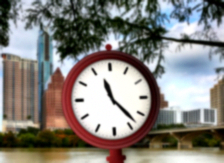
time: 11:23
